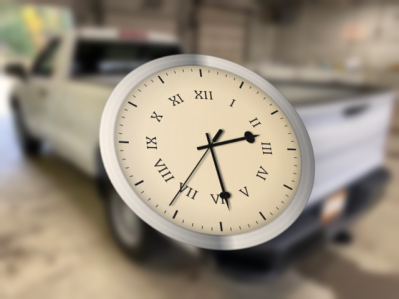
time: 2:28:36
